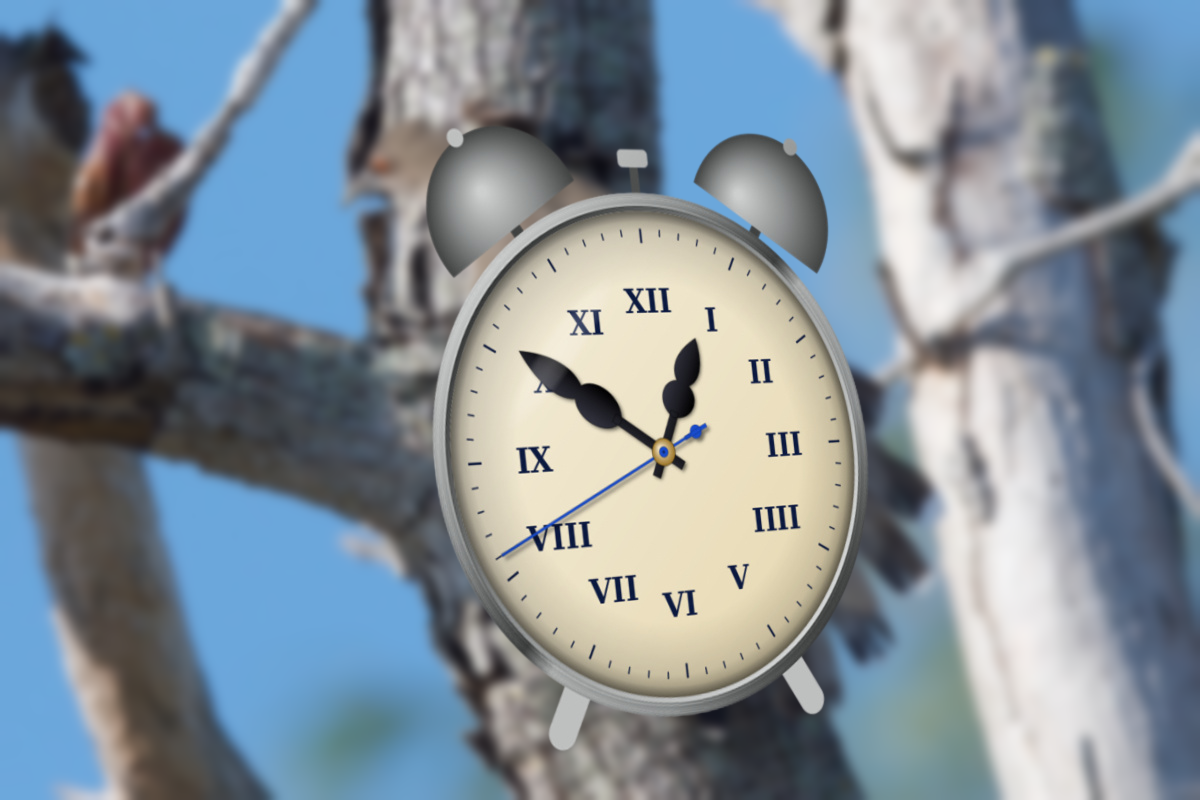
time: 12:50:41
